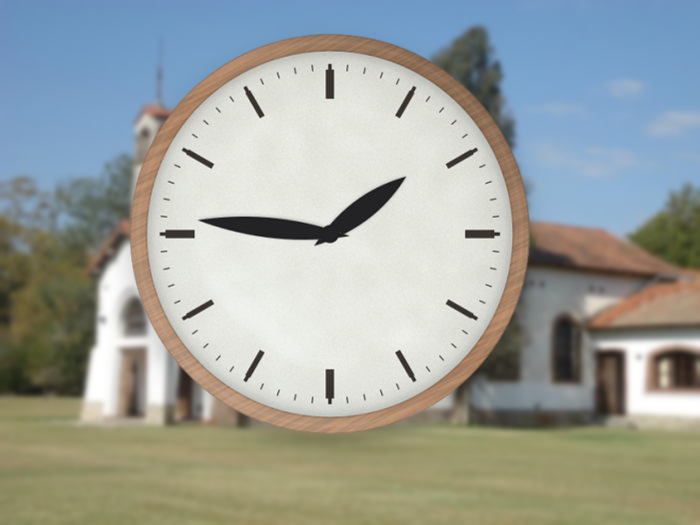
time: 1:46
